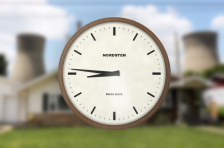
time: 8:46
